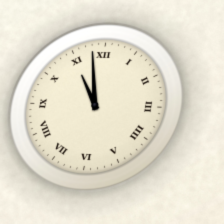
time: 10:58
